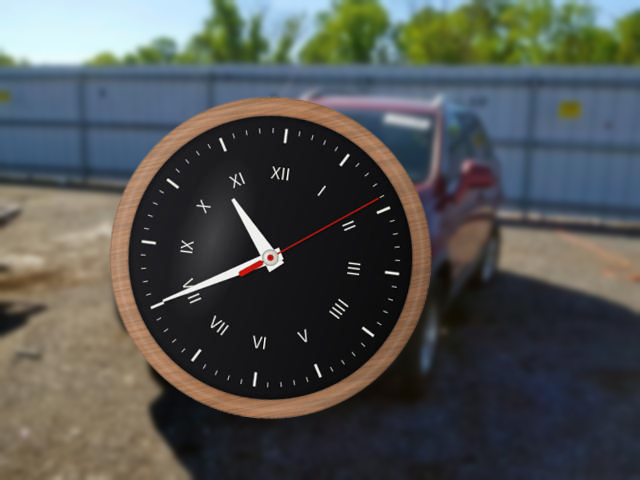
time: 10:40:09
